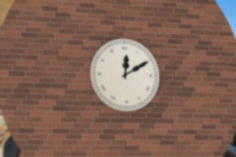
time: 12:10
